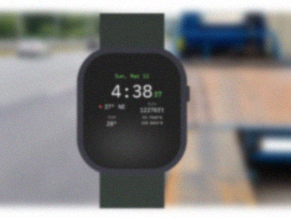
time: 4:38
